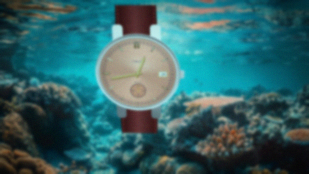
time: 12:43
